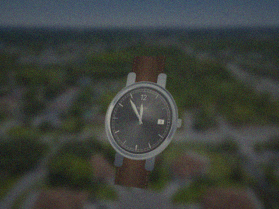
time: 11:54
